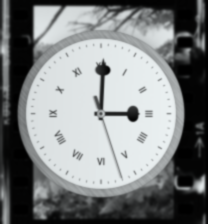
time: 3:00:27
